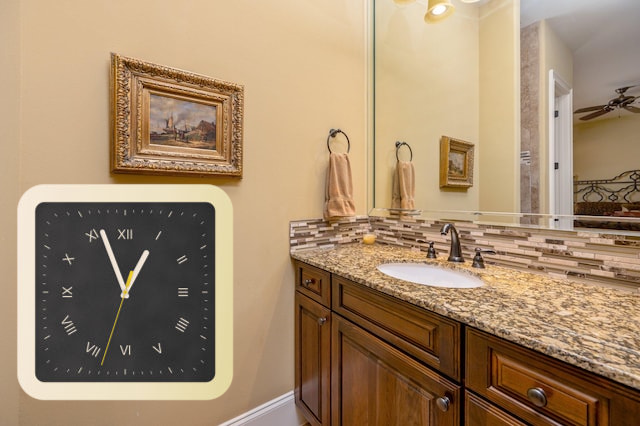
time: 12:56:33
